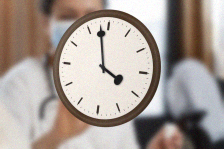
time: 3:58
